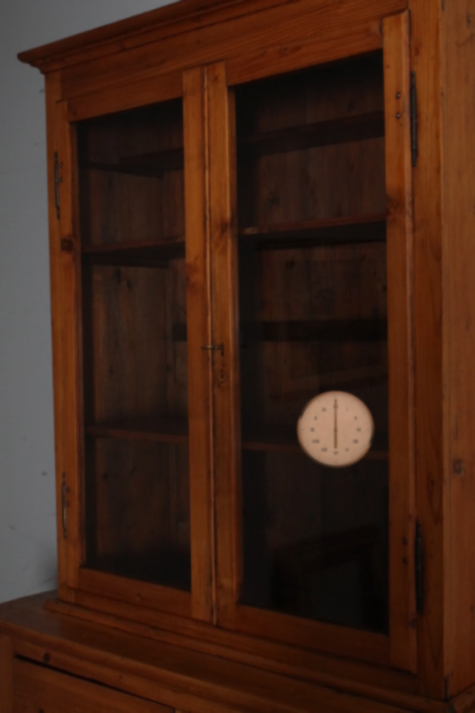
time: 6:00
